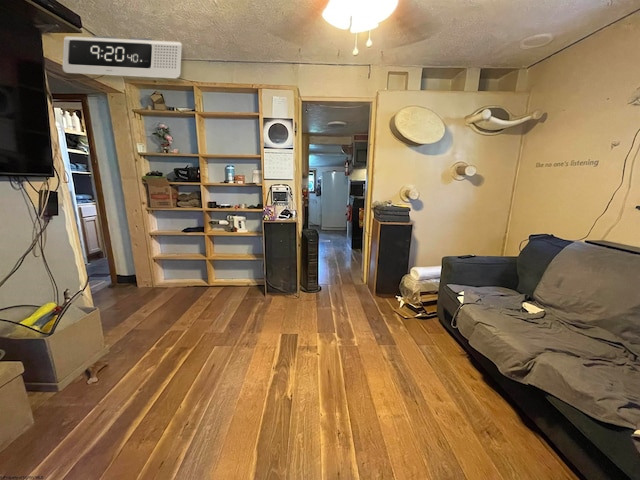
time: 9:20
